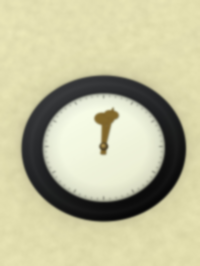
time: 12:02
